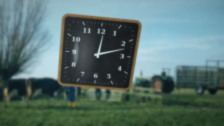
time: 12:12
